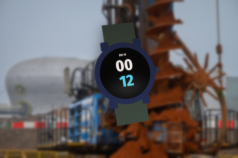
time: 0:12
